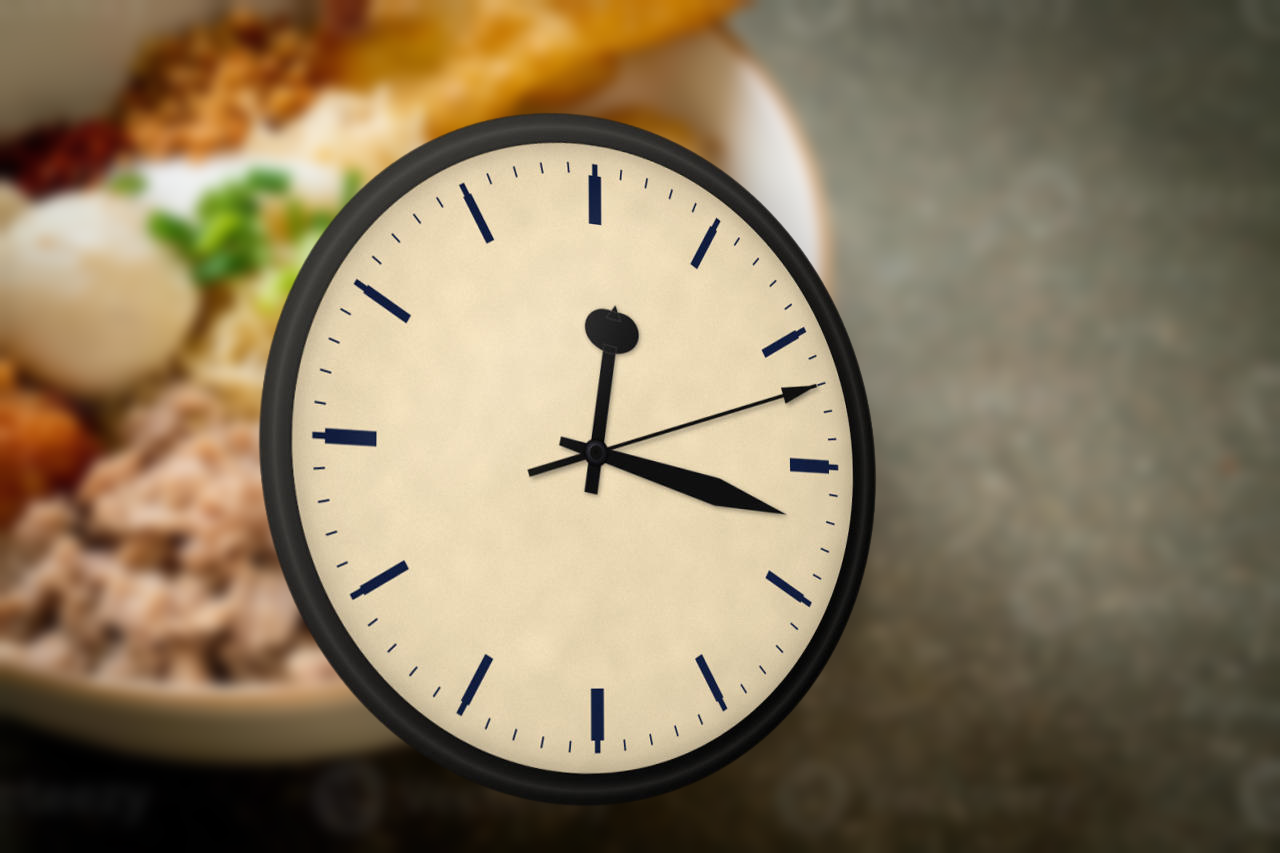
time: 12:17:12
